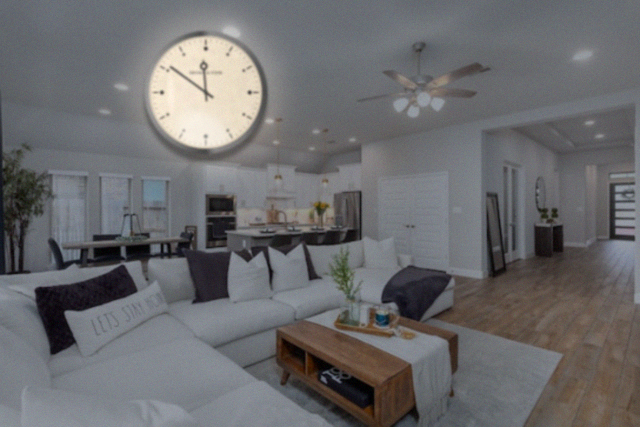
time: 11:51
